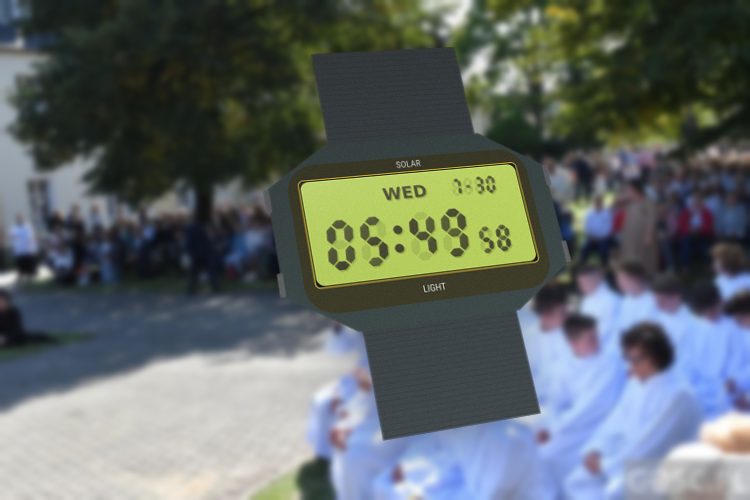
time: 5:49:58
